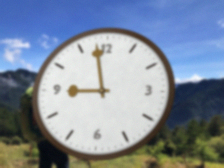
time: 8:58
